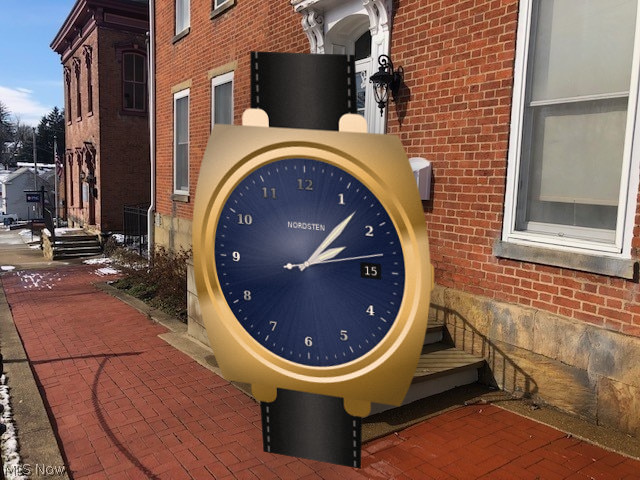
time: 2:07:13
